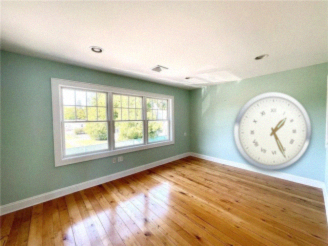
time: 1:26
